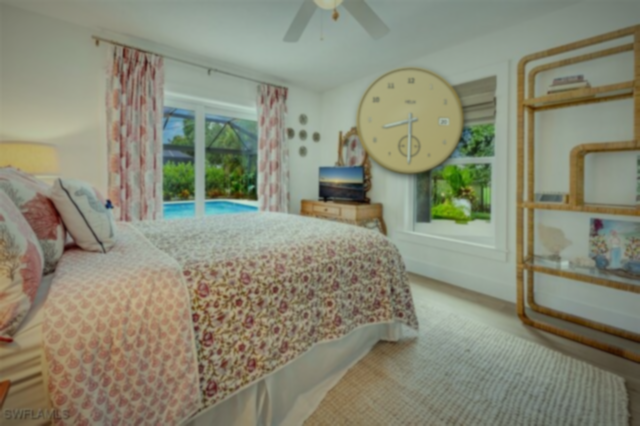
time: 8:30
